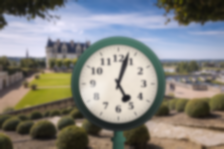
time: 5:03
